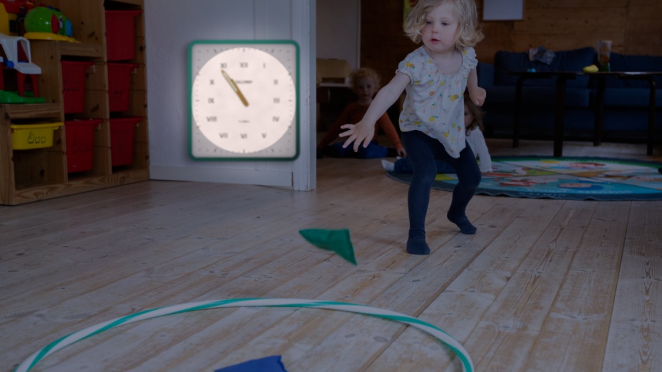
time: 10:54
